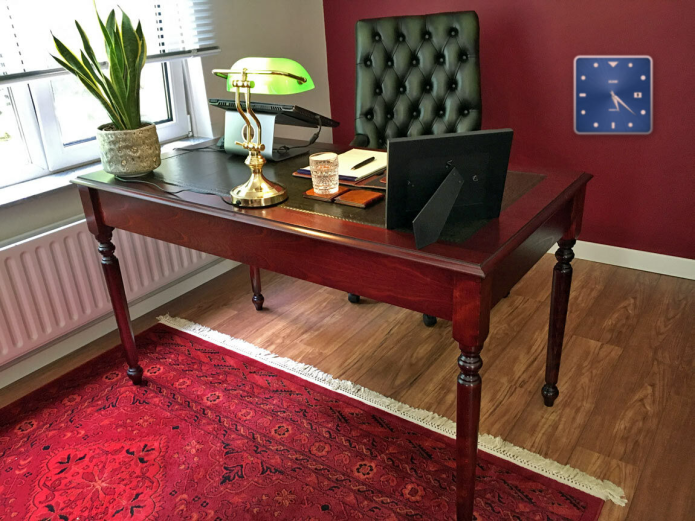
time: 5:22
